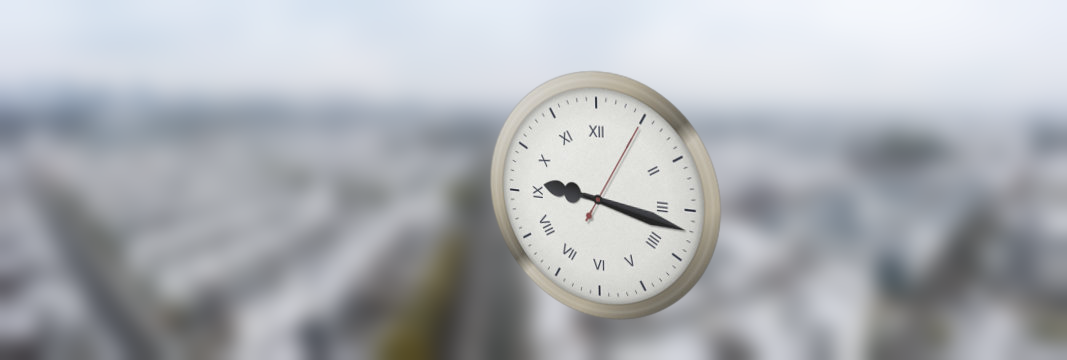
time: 9:17:05
